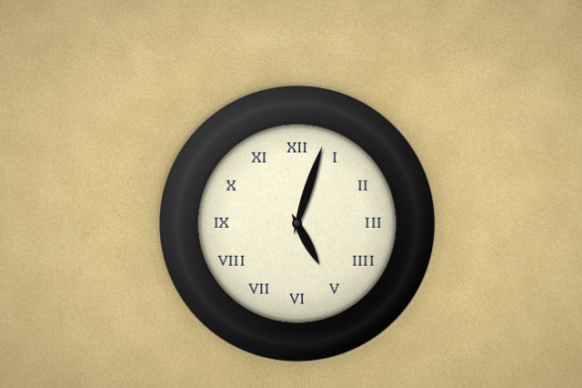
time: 5:03
